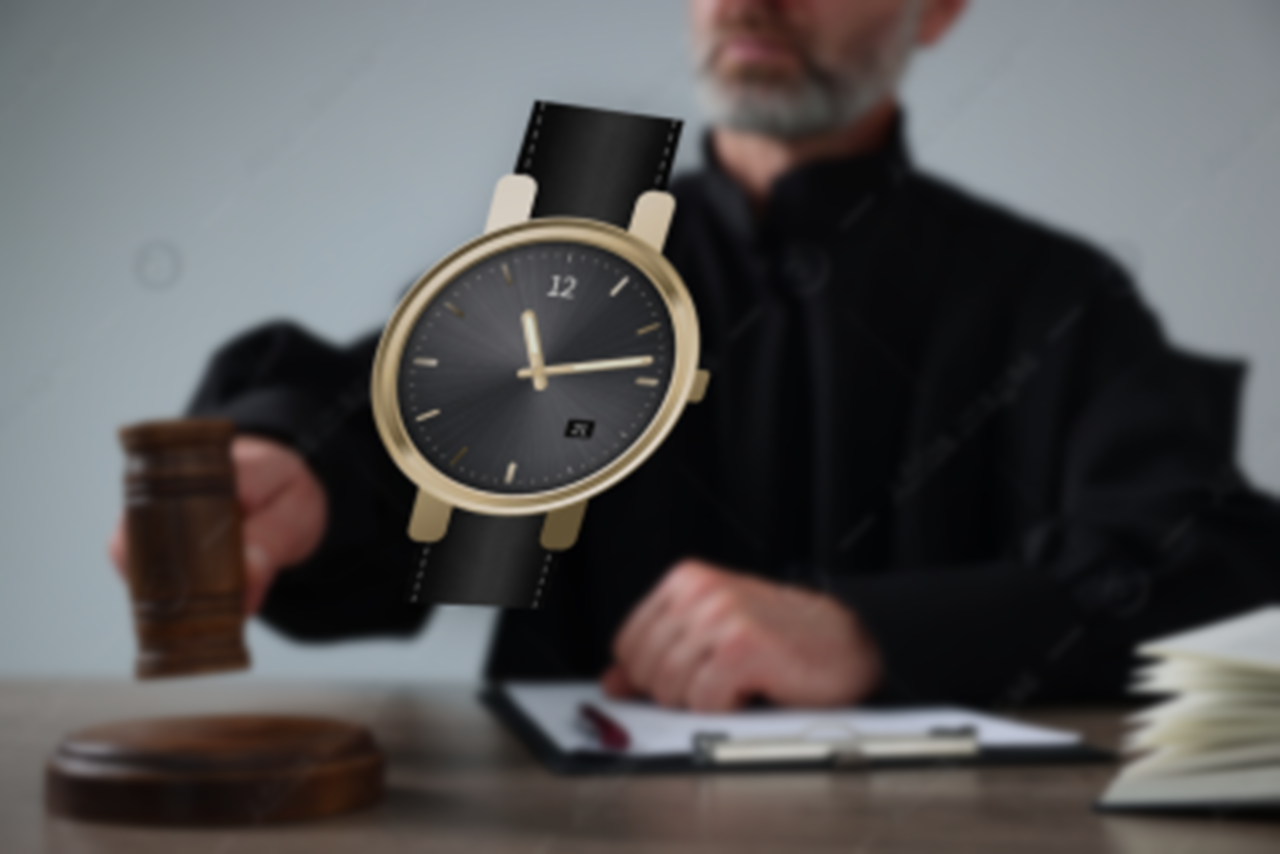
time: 11:13
